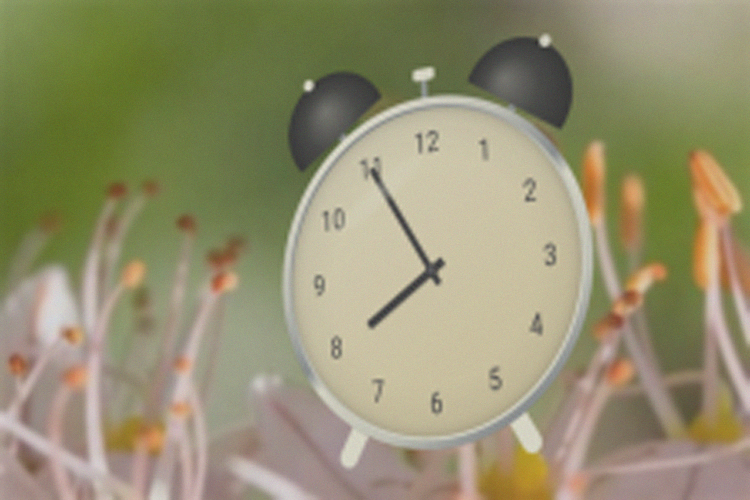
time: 7:55
